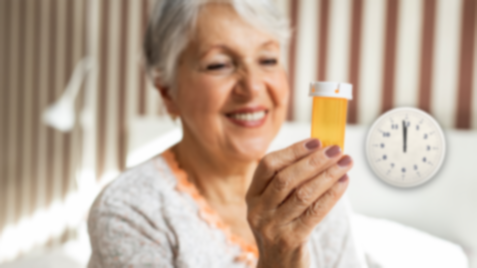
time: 11:59
